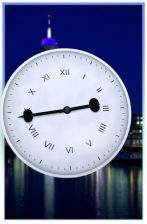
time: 2:44
